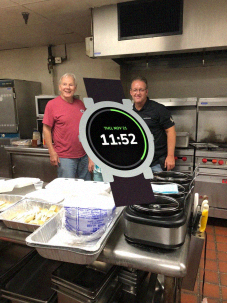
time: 11:52
